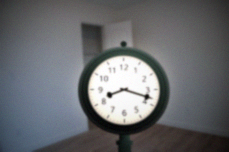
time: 8:18
